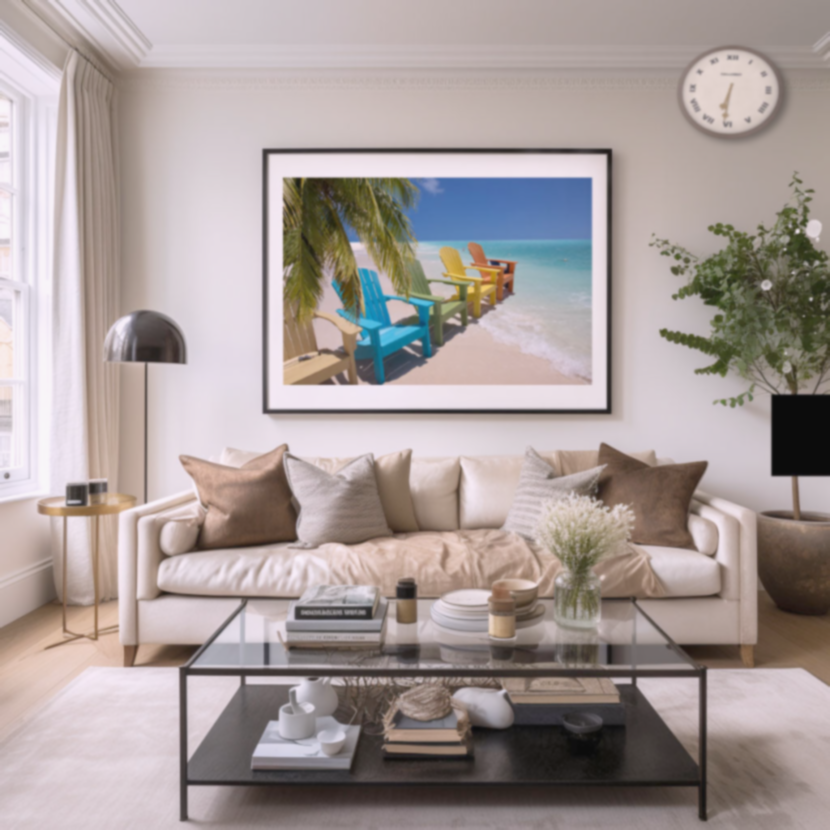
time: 6:31
